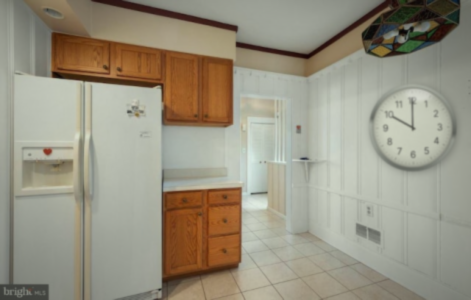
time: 10:00
